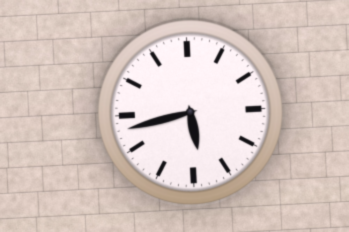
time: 5:43
